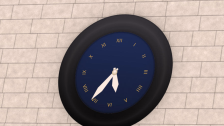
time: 5:36
